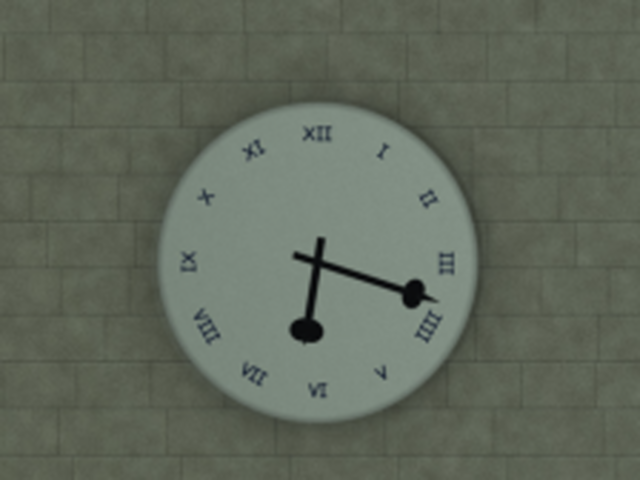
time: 6:18
